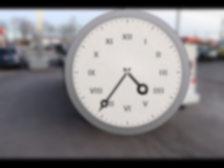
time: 4:36
